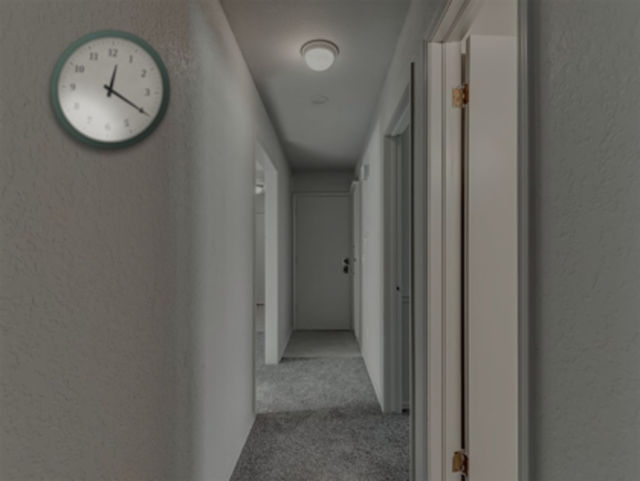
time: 12:20
